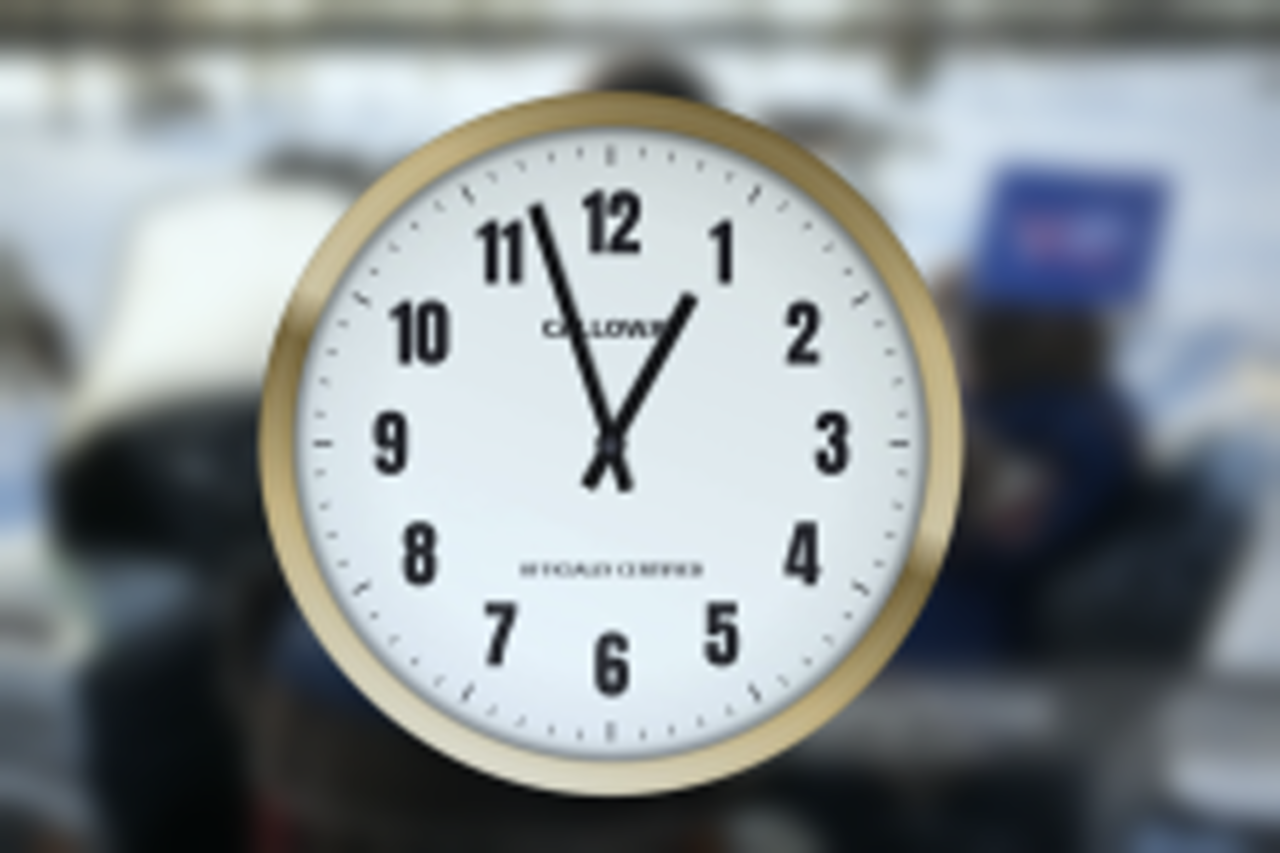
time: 12:57
